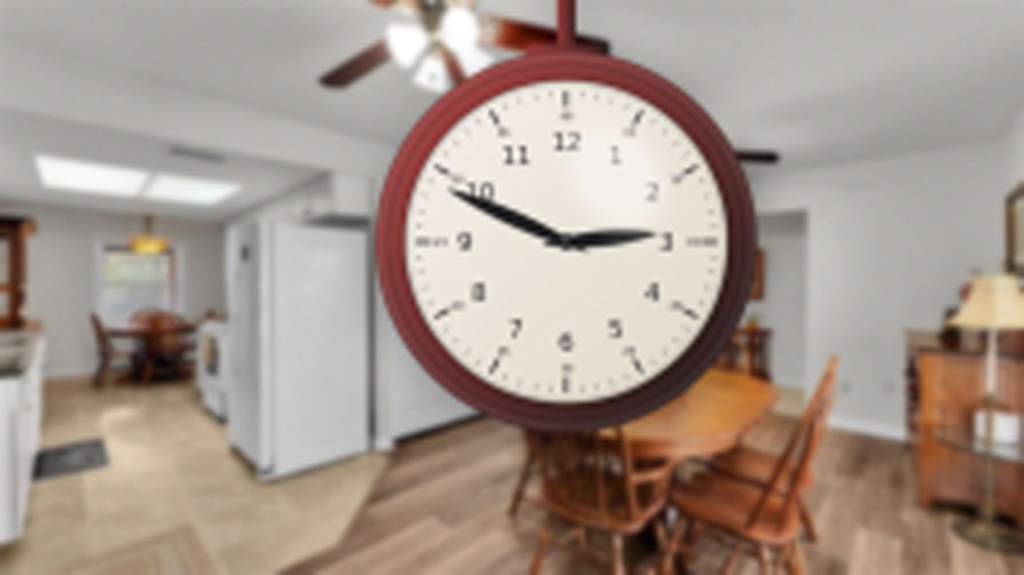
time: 2:49
